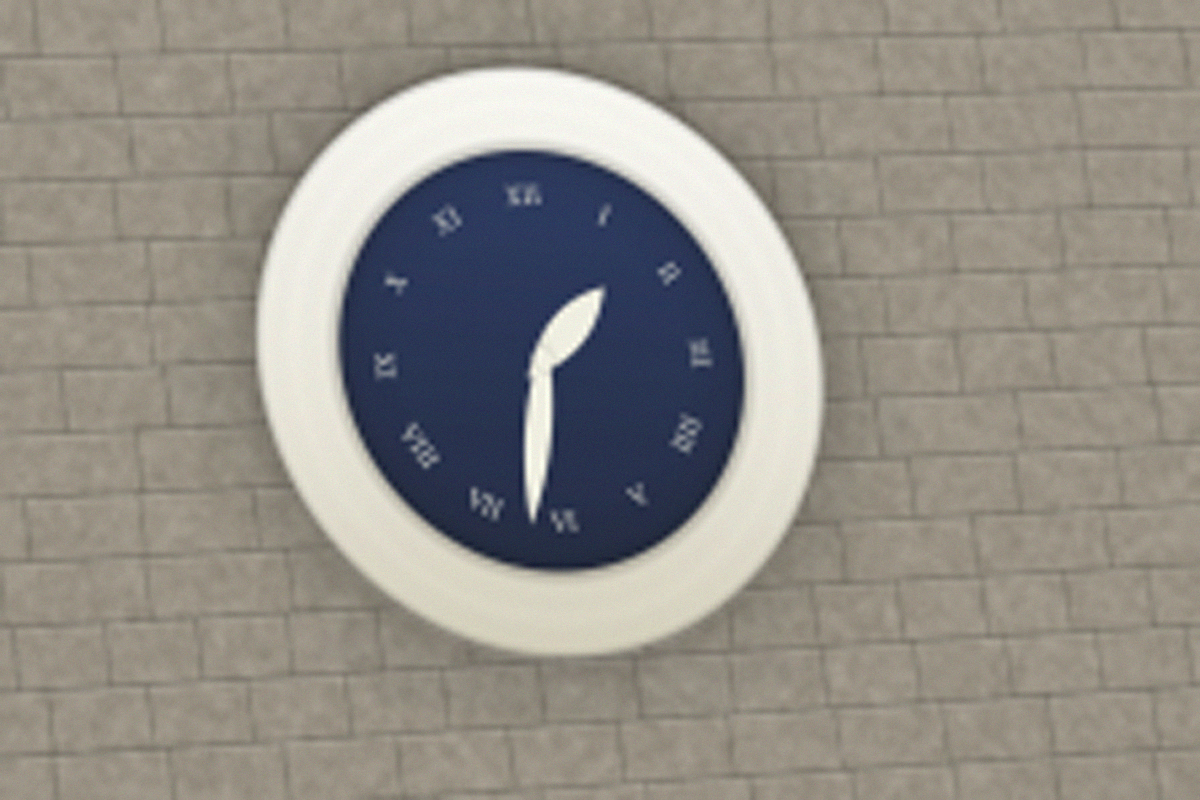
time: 1:32
